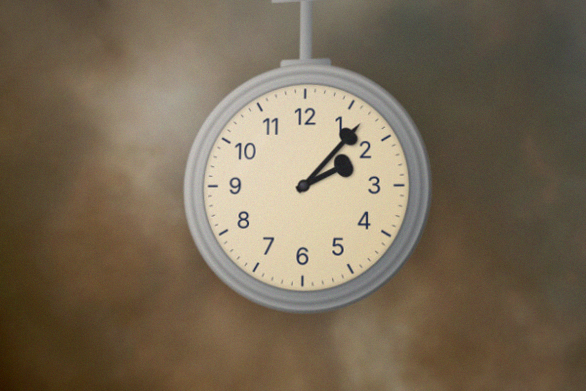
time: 2:07
